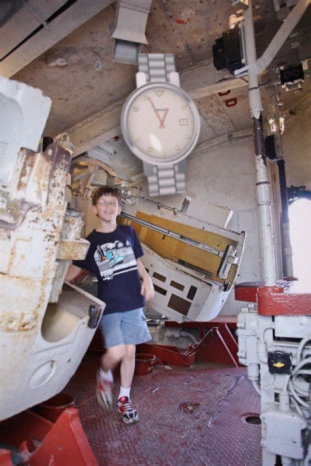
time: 12:56
